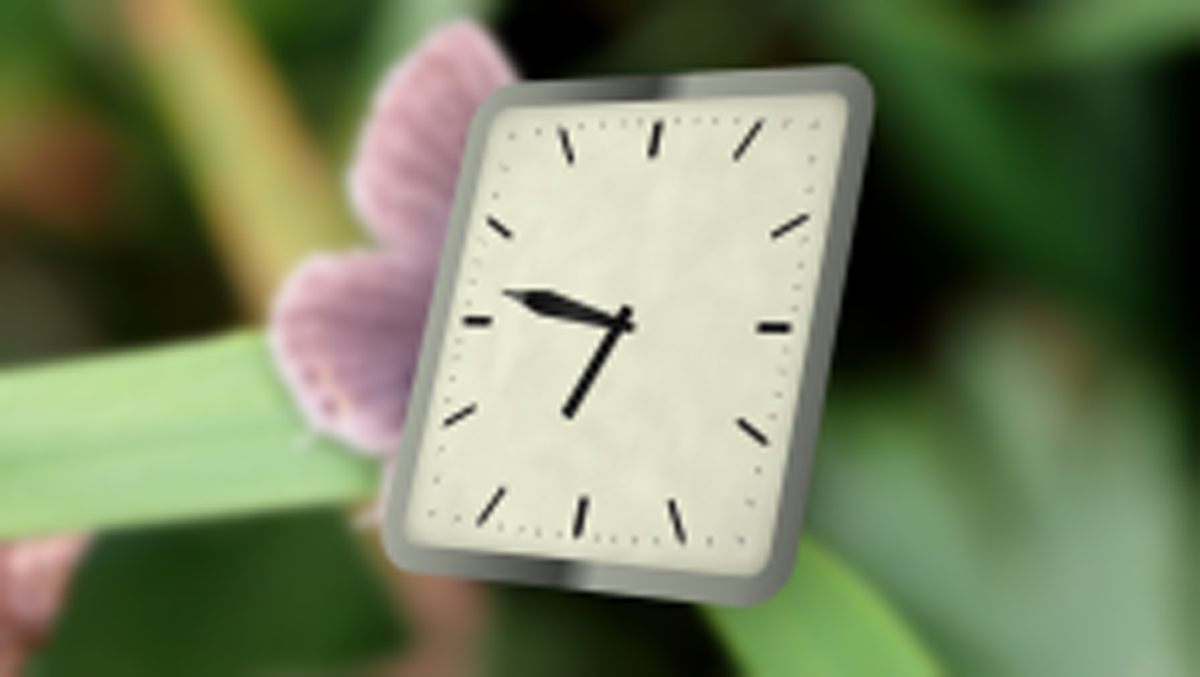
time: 6:47
